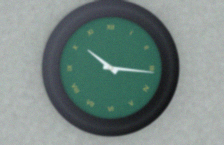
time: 10:16
